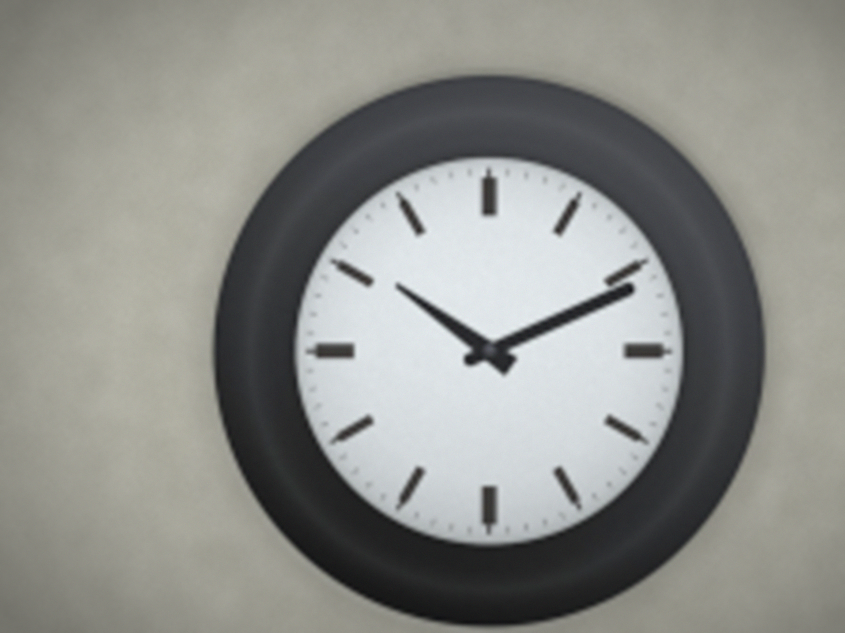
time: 10:11
